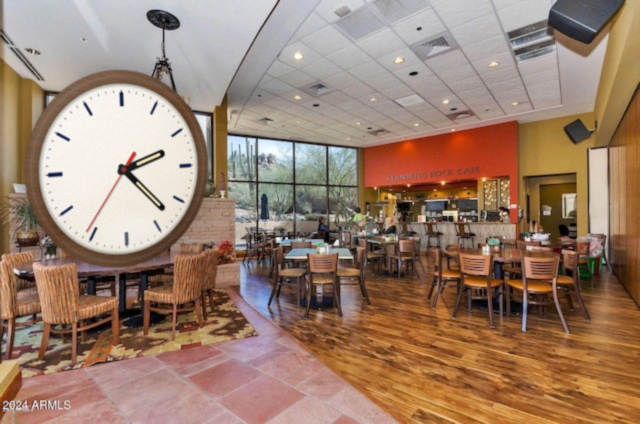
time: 2:22:36
